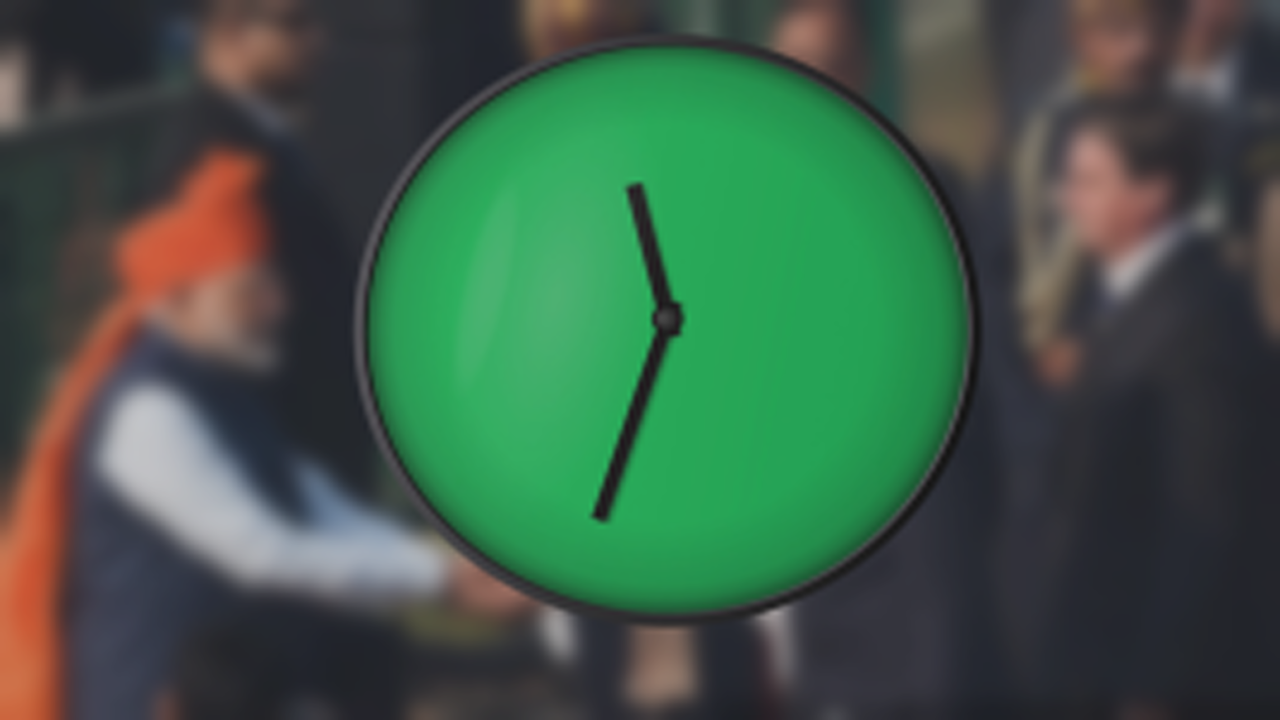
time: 11:33
